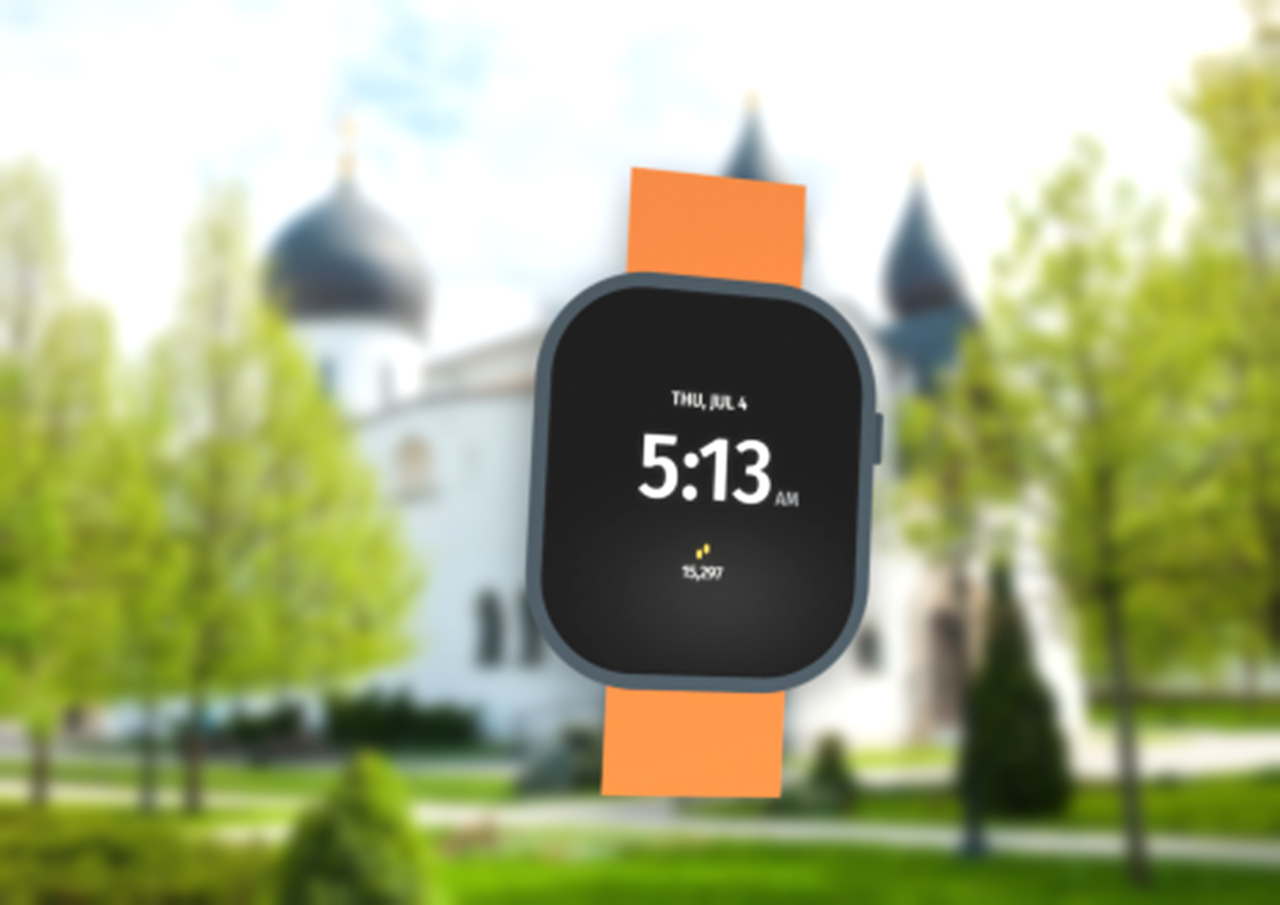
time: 5:13
